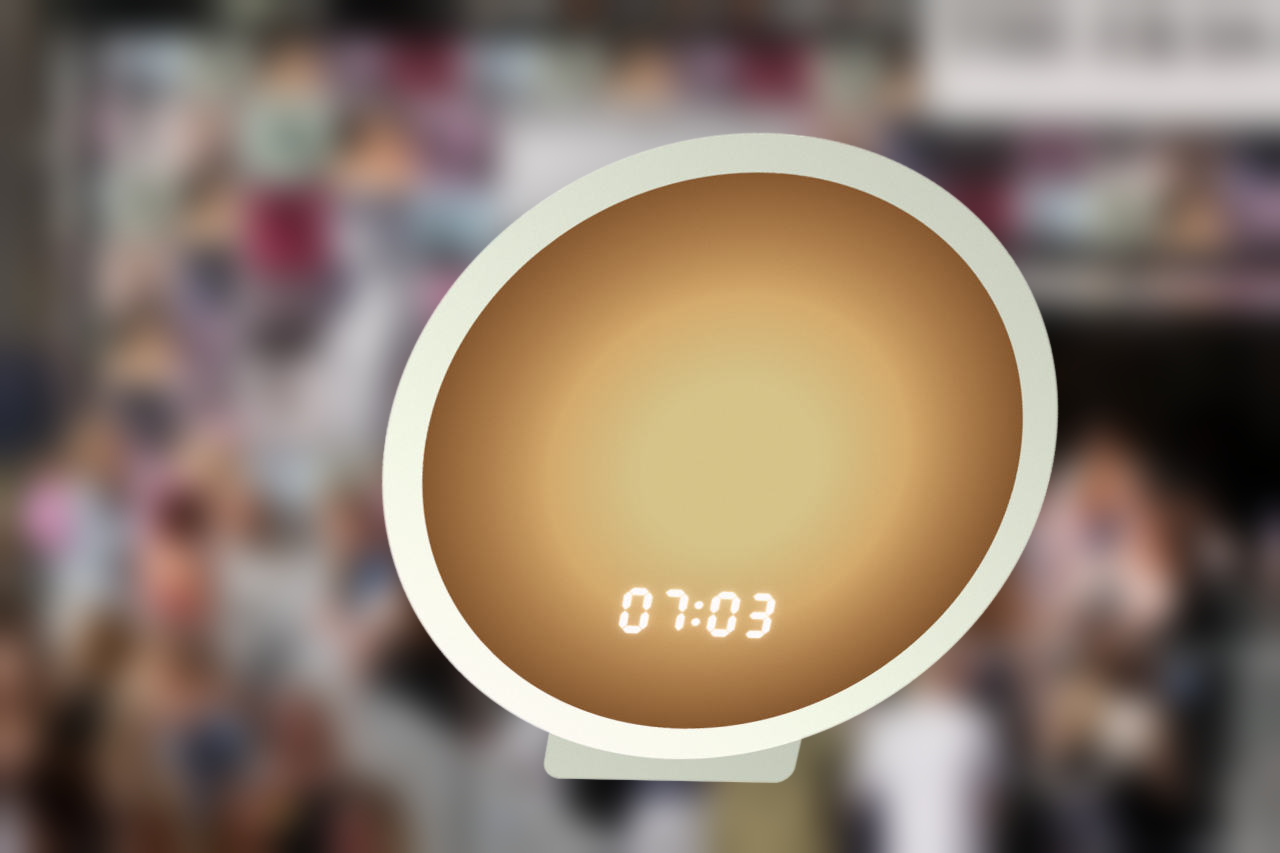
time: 7:03
